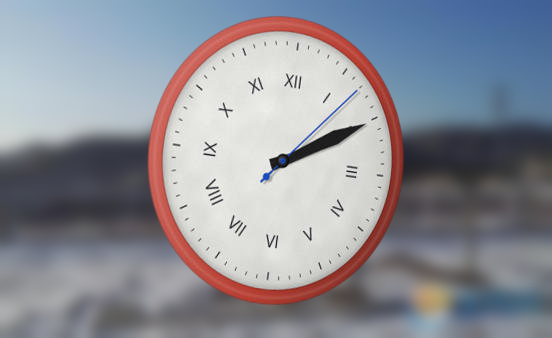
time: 2:10:07
